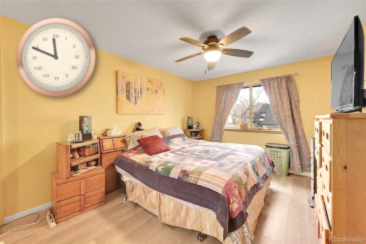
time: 11:49
